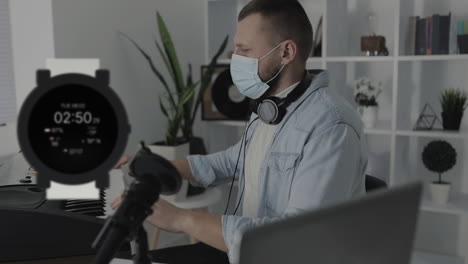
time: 2:50
